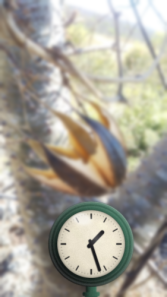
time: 1:27
